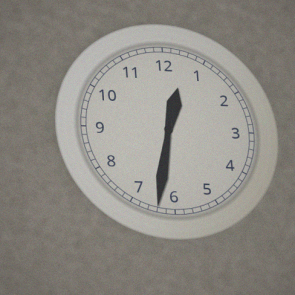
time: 12:32
